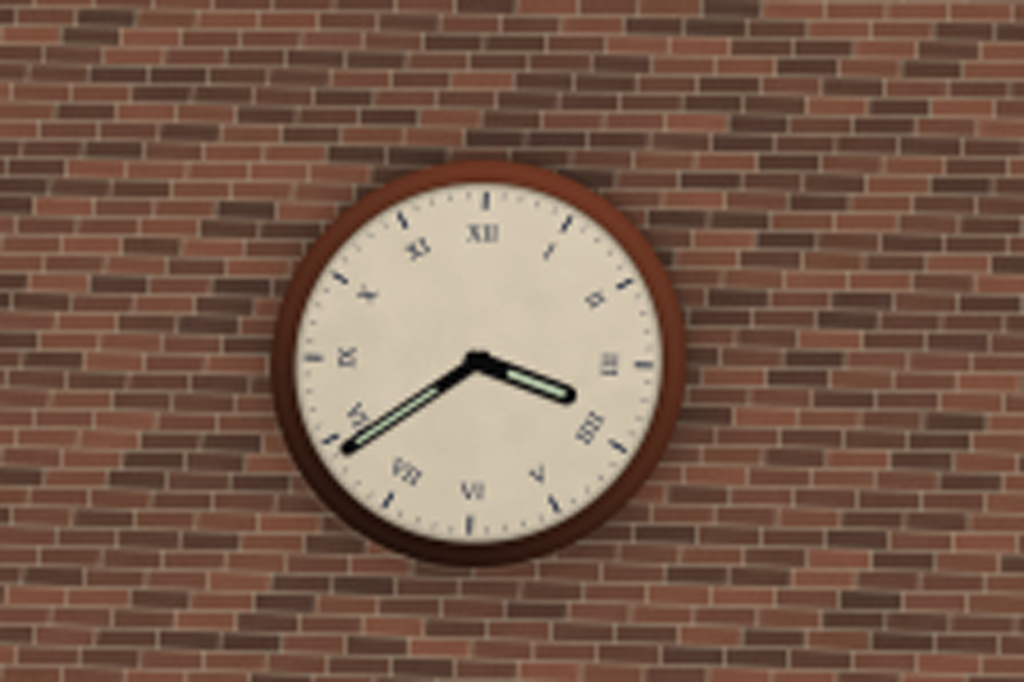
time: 3:39
